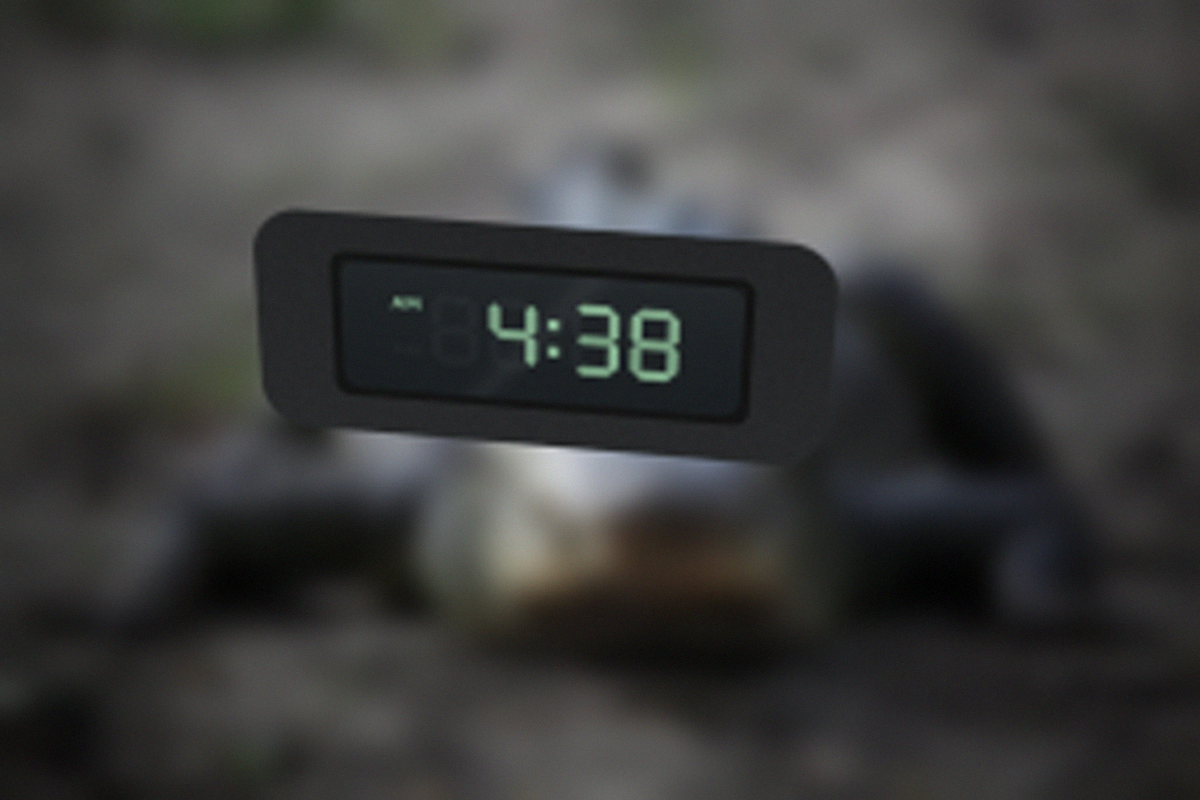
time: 4:38
